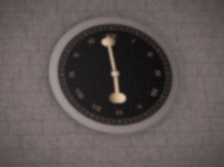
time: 5:59
